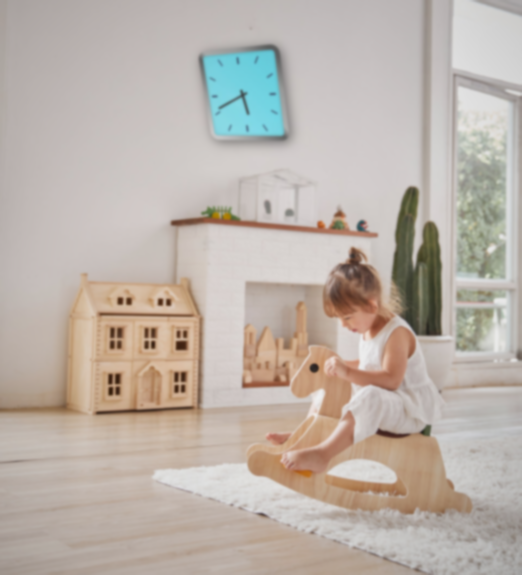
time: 5:41
